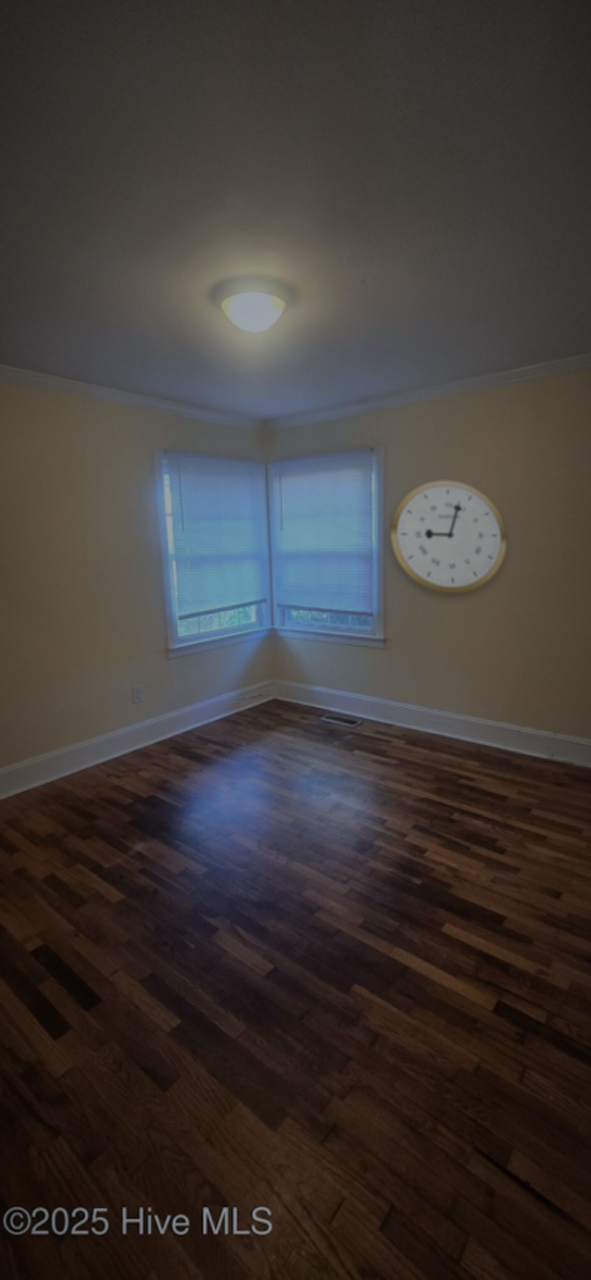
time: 9:03
